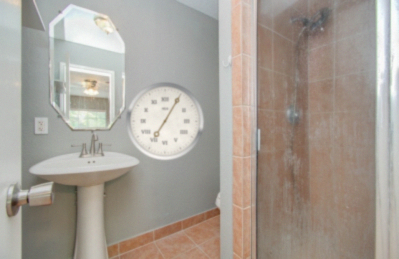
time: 7:05
